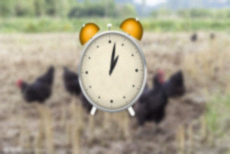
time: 1:02
